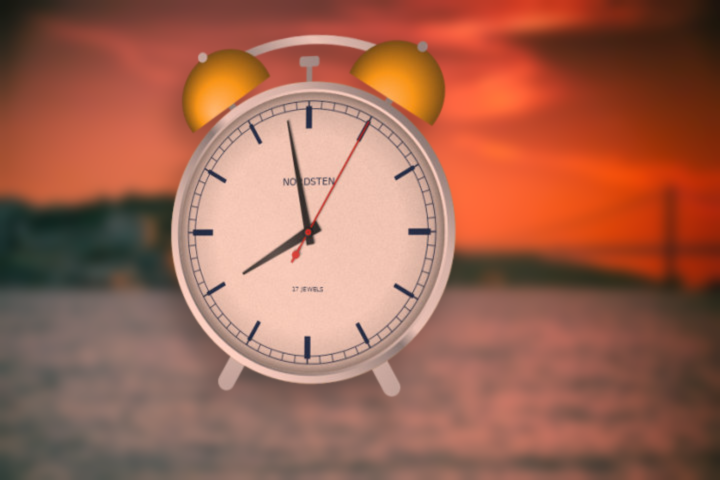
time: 7:58:05
